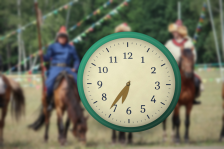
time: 6:36
